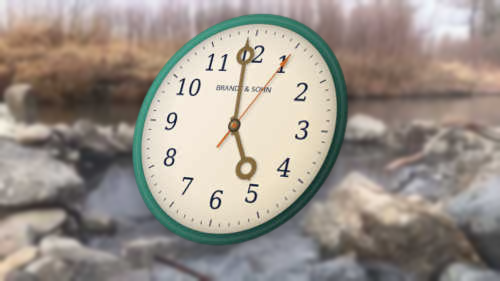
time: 4:59:05
